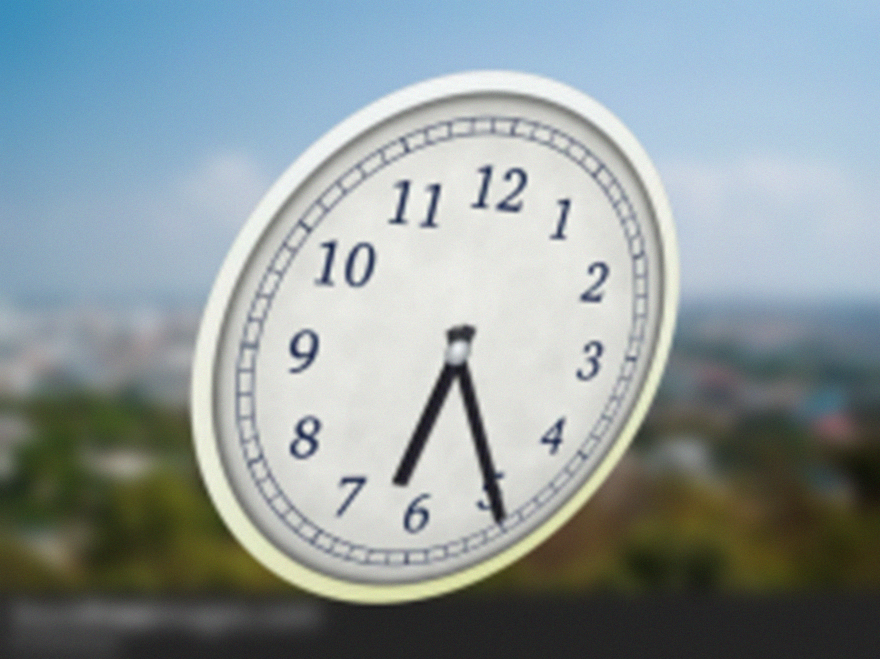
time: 6:25
